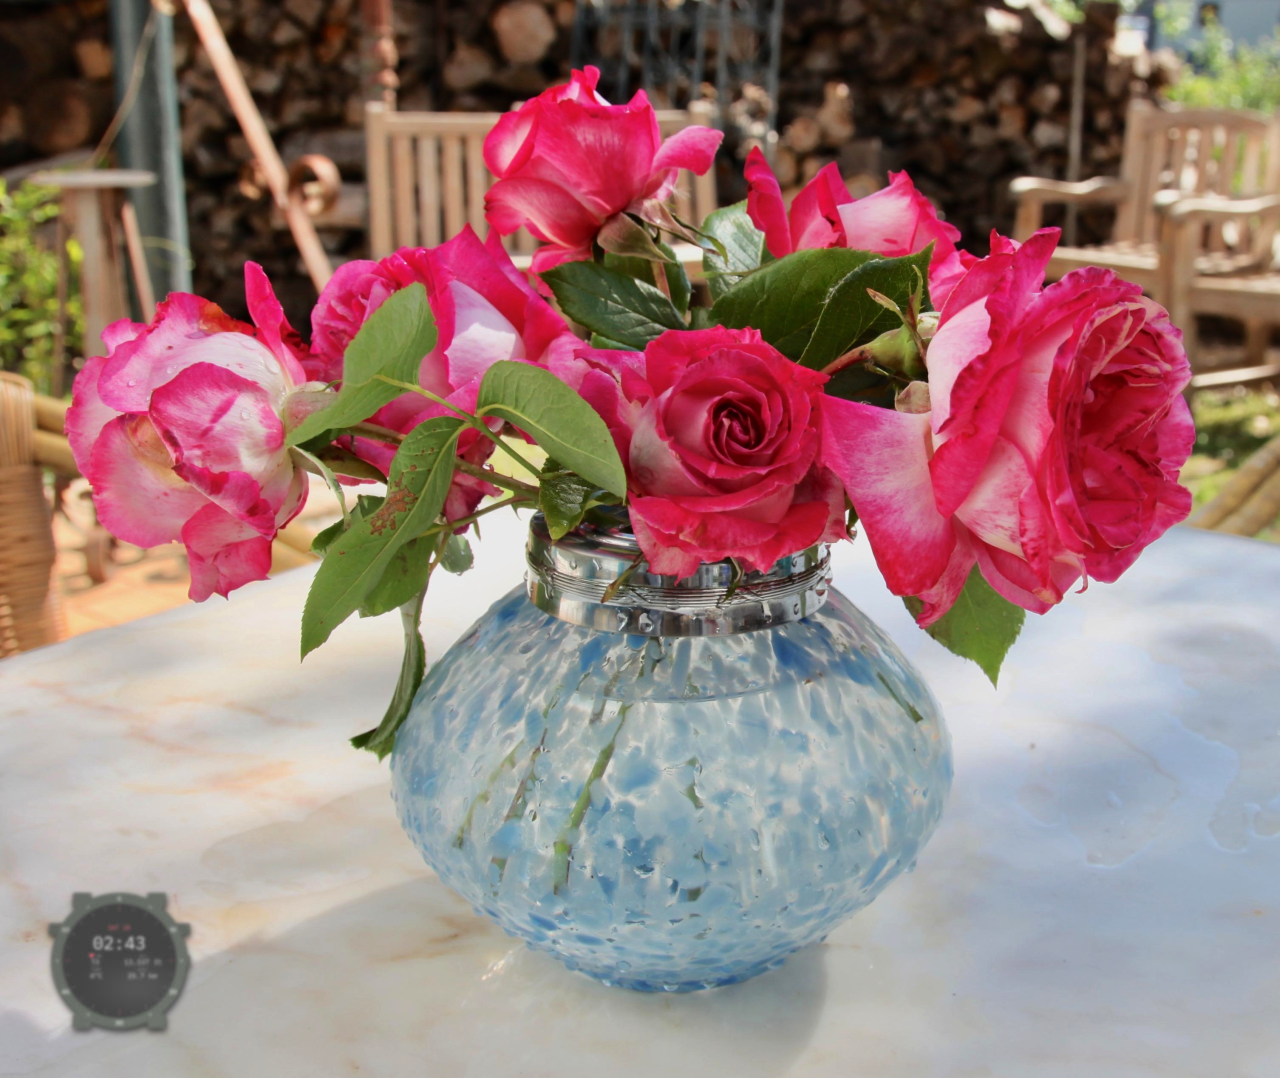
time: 2:43
